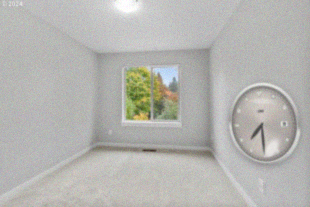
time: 7:30
